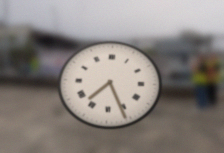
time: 7:26
